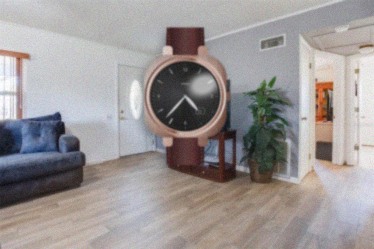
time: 4:37
